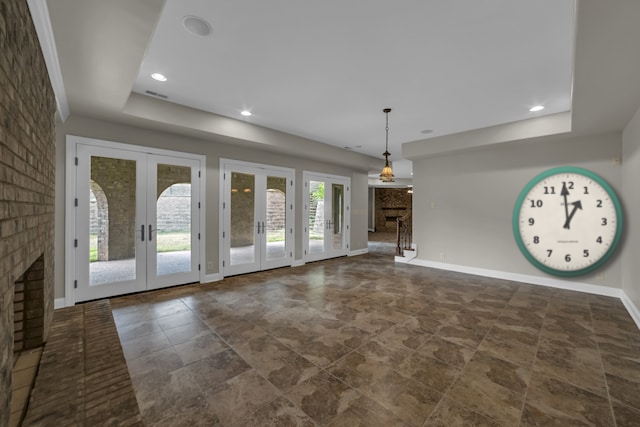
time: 12:59
